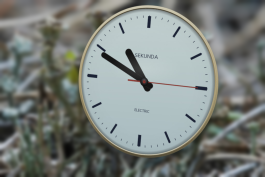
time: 10:49:15
